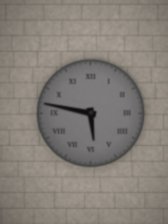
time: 5:47
